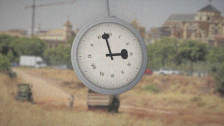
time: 2:58
